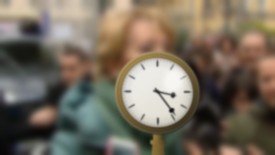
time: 3:24
